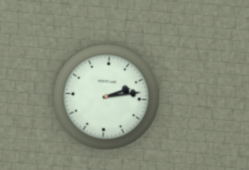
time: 2:13
